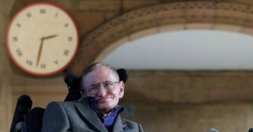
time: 2:32
